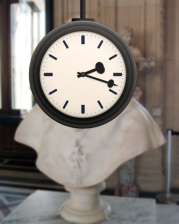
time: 2:18
